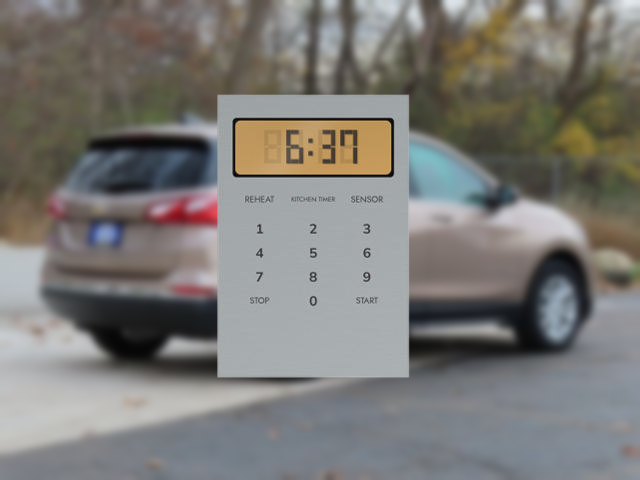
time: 6:37
